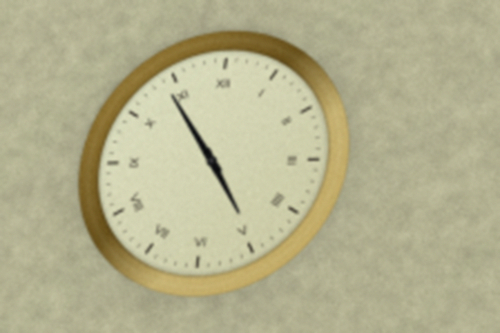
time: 4:54
